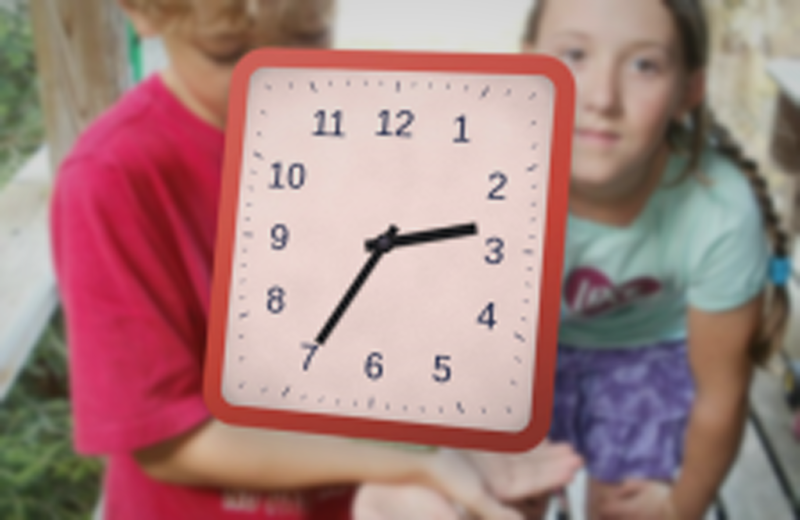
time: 2:35
